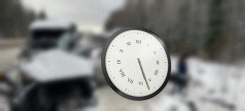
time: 5:27
